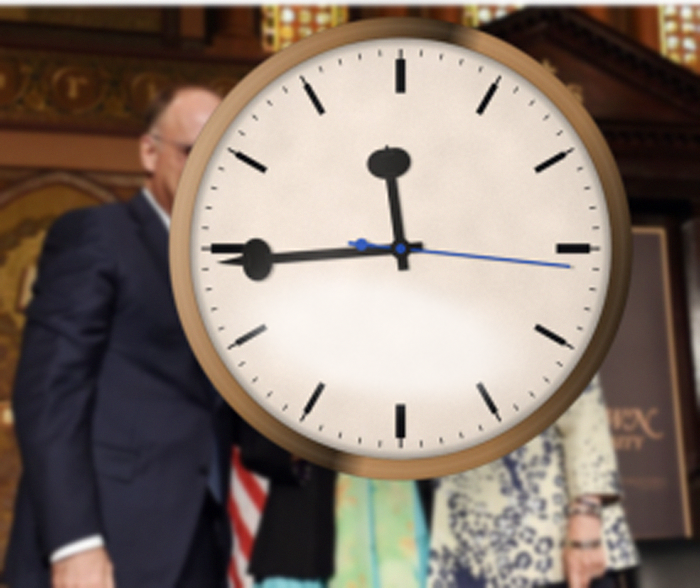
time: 11:44:16
